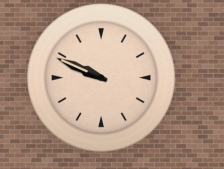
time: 9:49
